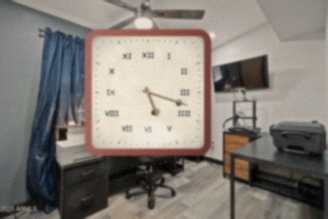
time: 5:18
